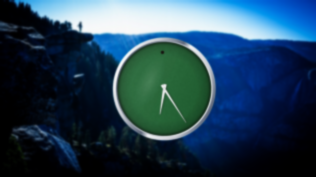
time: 6:25
